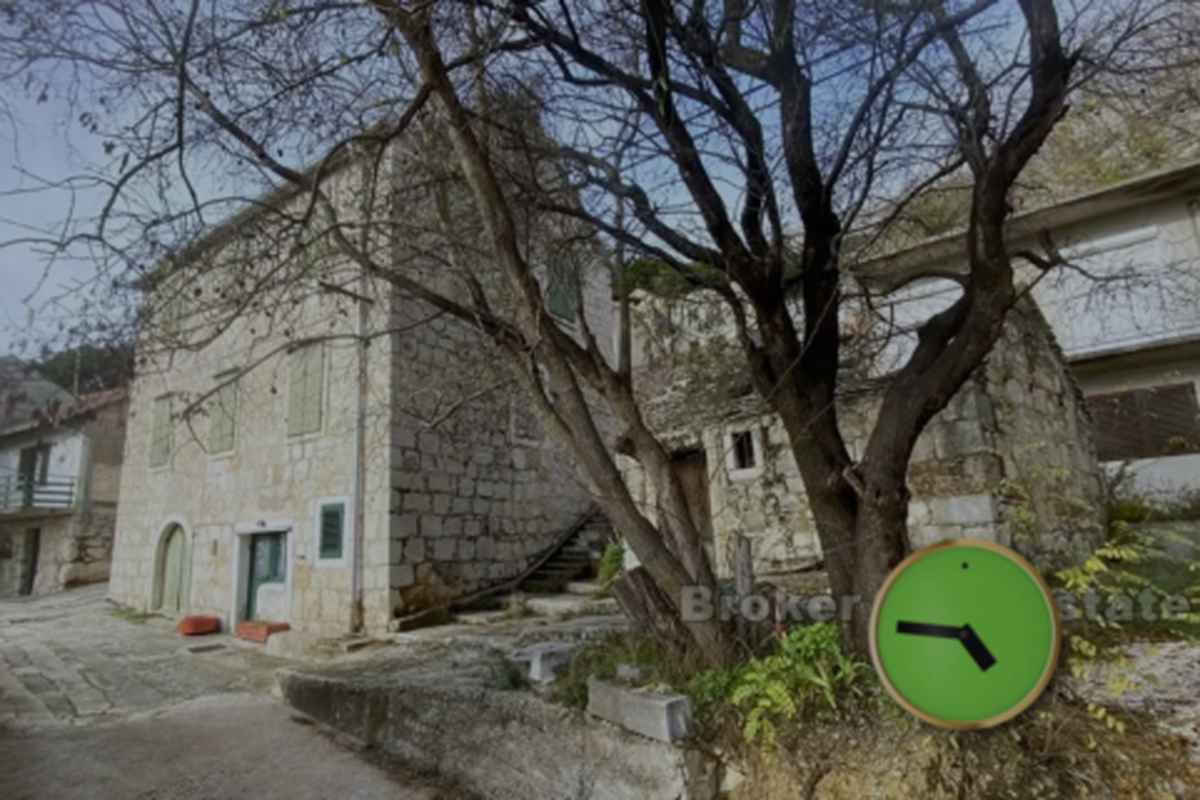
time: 4:46
